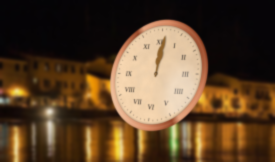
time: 12:01
